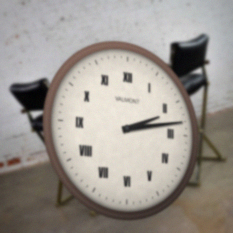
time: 2:13
